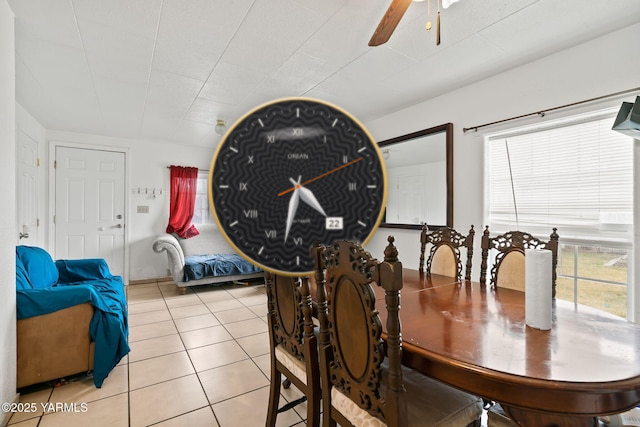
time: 4:32:11
